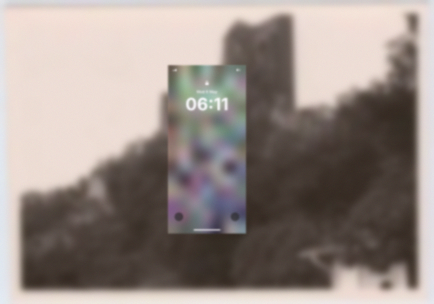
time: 6:11
